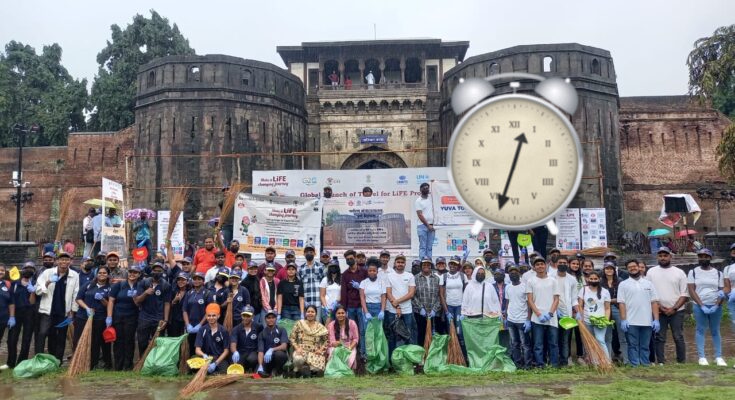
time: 12:33
